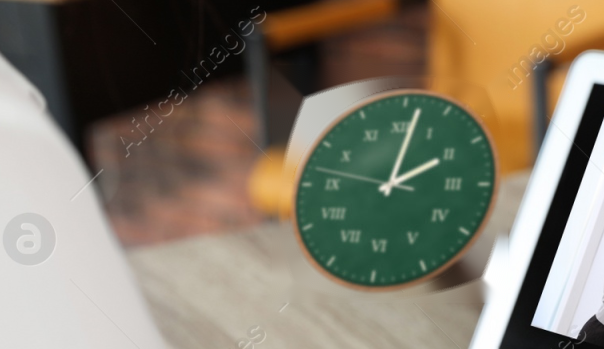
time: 2:01:47
